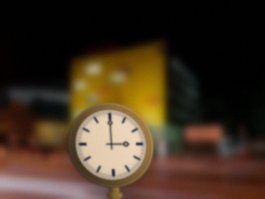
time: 3:00
